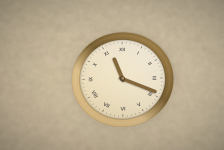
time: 11:19
